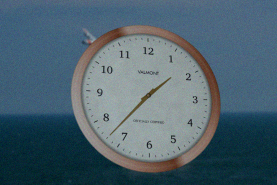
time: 1:37
